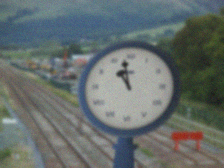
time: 10:58
